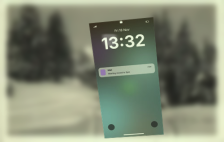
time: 13:32
